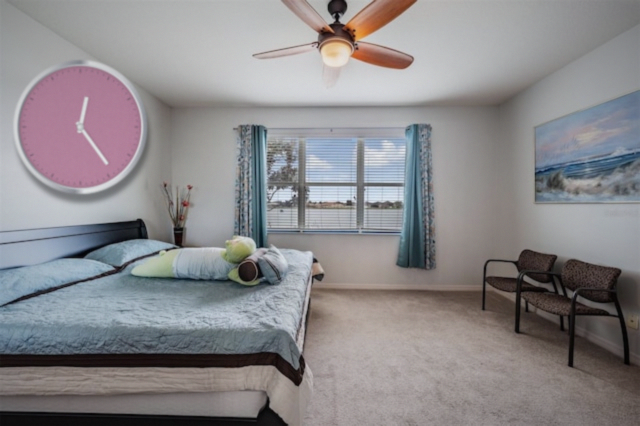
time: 12:24
